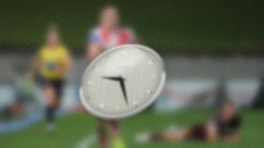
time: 9:27
